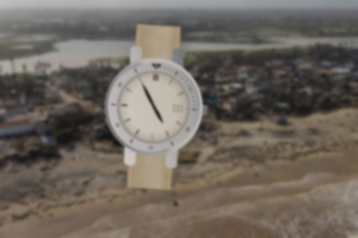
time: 4:55
